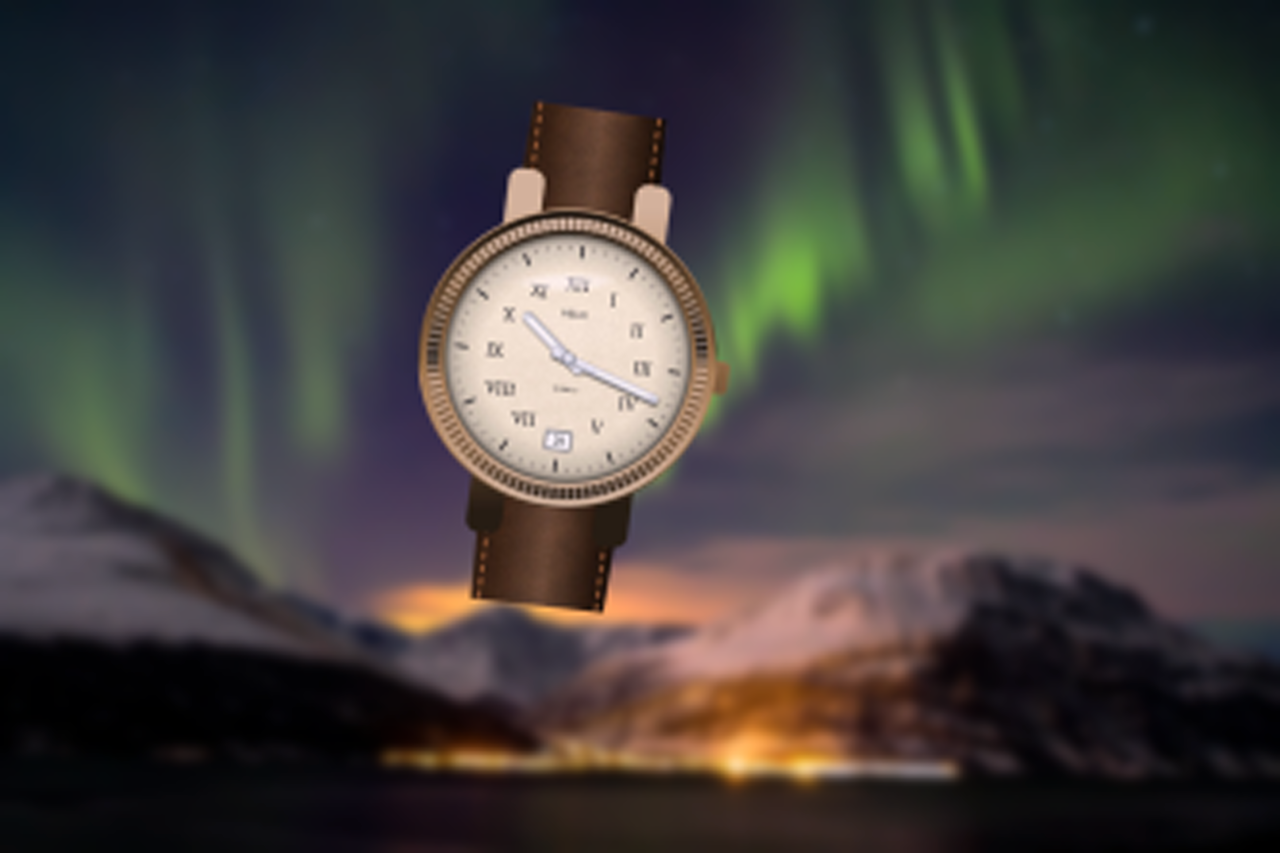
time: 10:18
